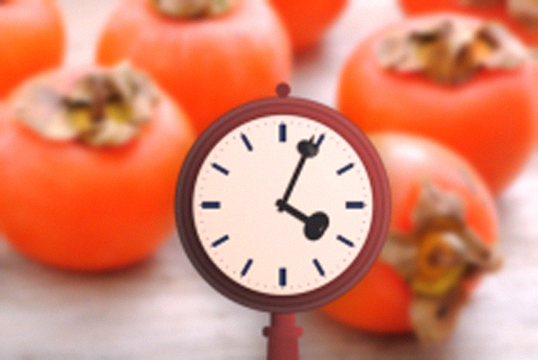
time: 4:04
